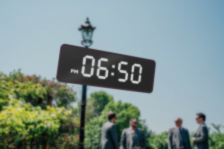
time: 6:50
